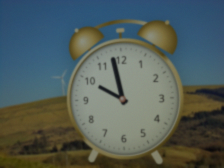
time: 9:58
